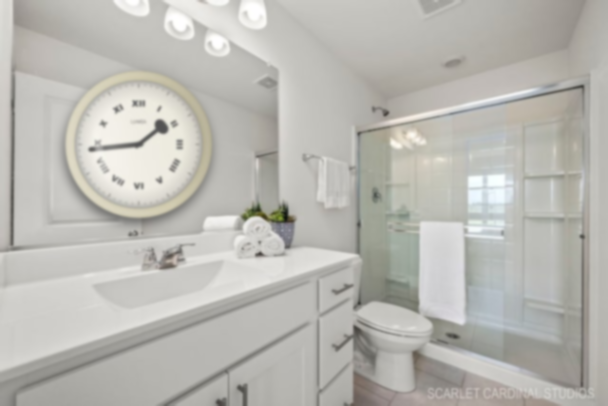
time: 1:44
